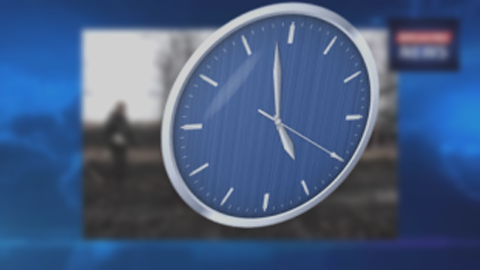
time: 4:58:20
